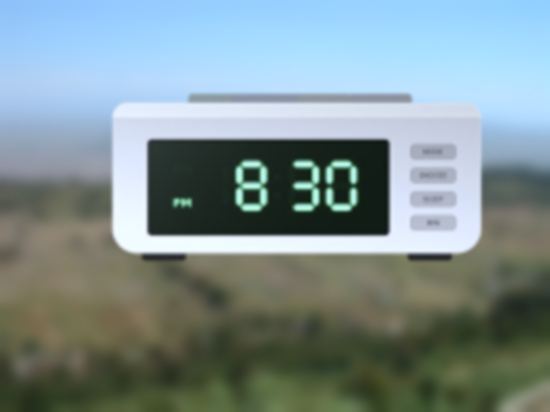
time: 8:30
